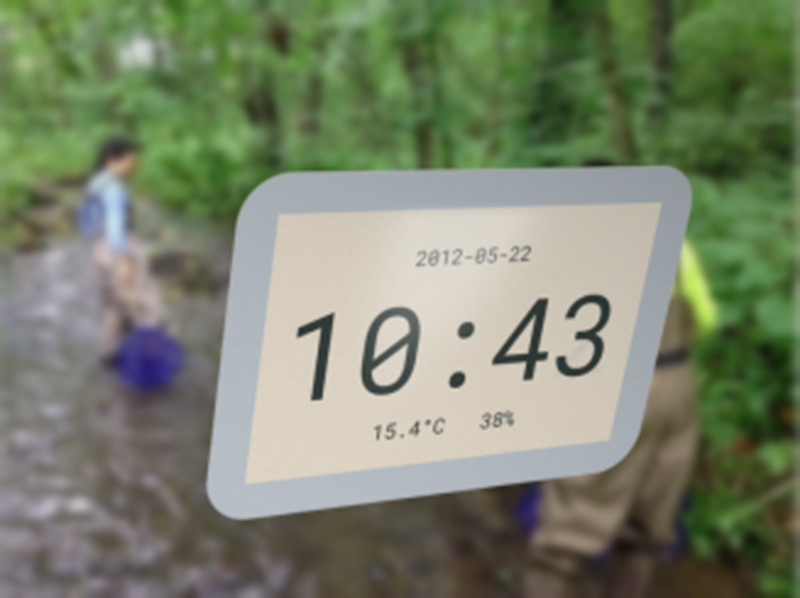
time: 10:43
